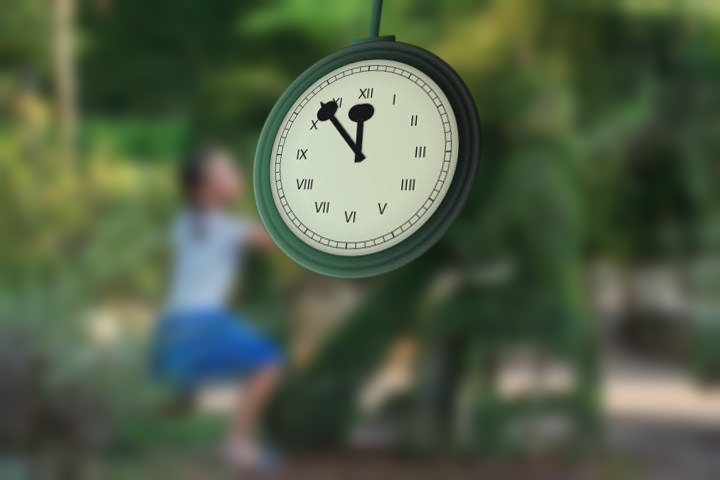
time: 11:53
